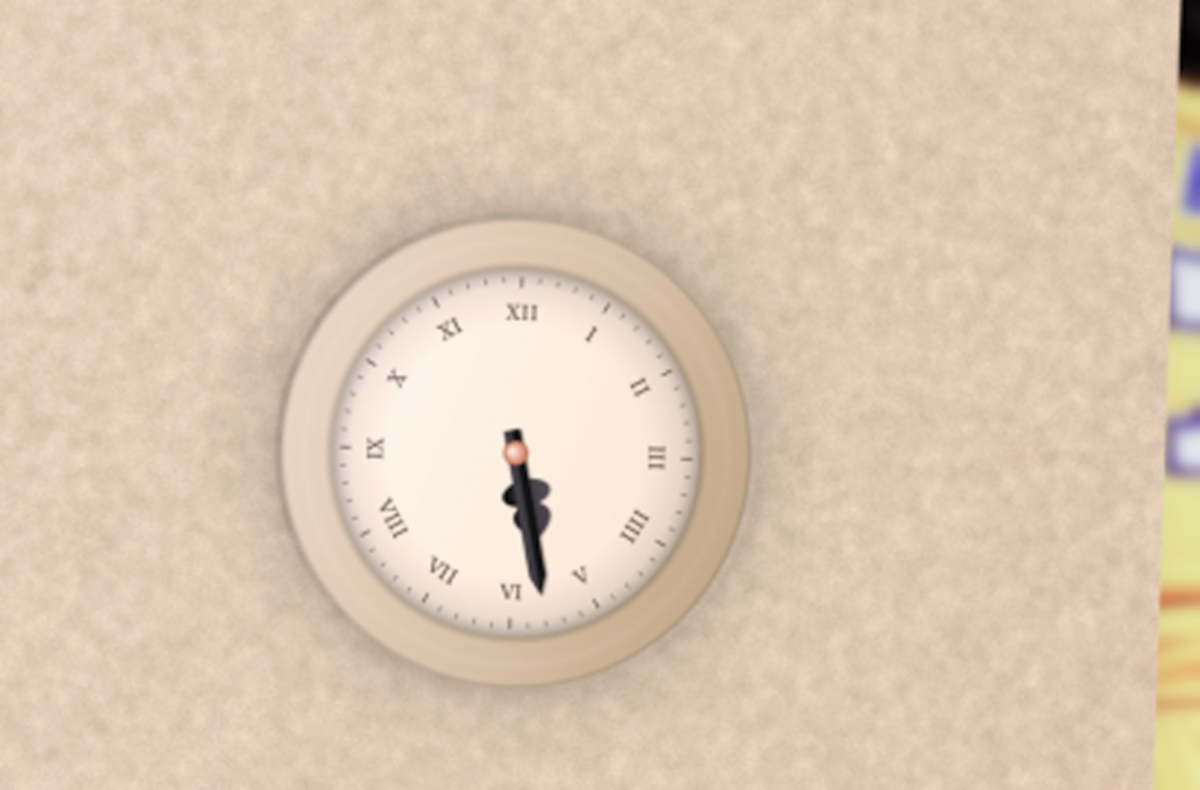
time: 5:28
